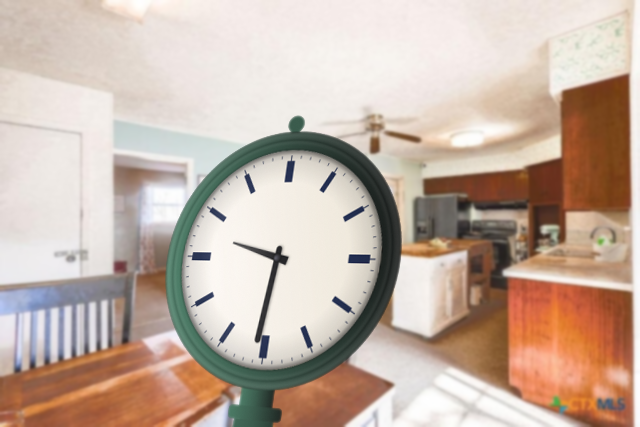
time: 9:31
